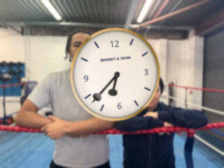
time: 6:38
